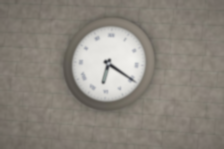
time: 6:20
